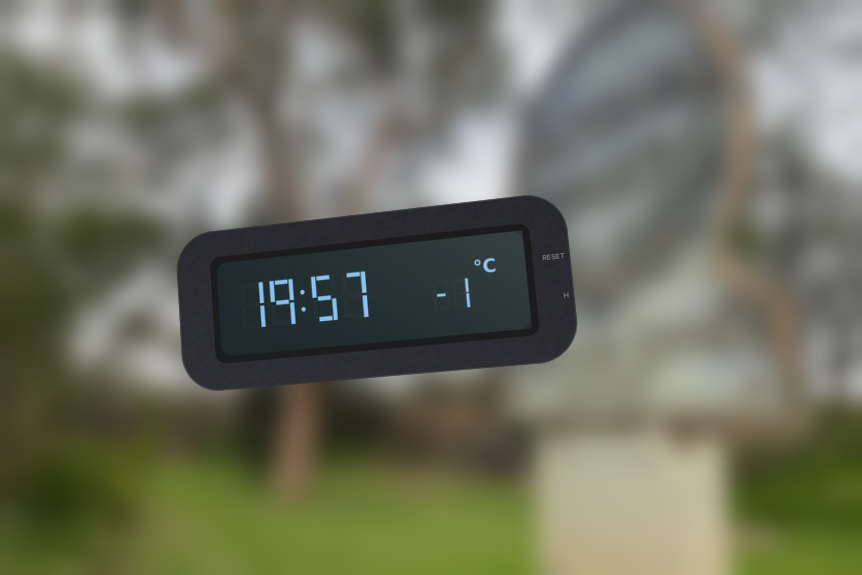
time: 19:57
